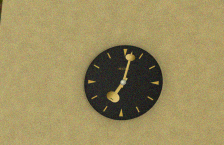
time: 7:02
